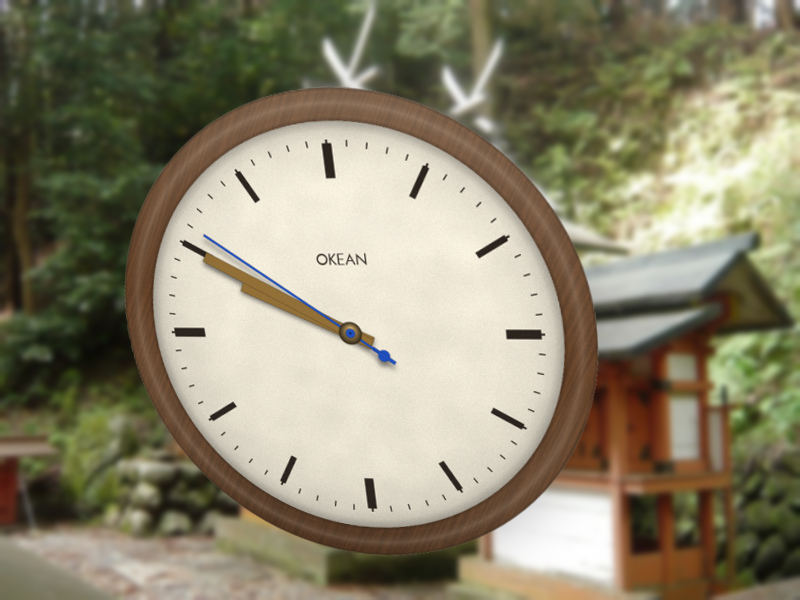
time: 9:49:51
